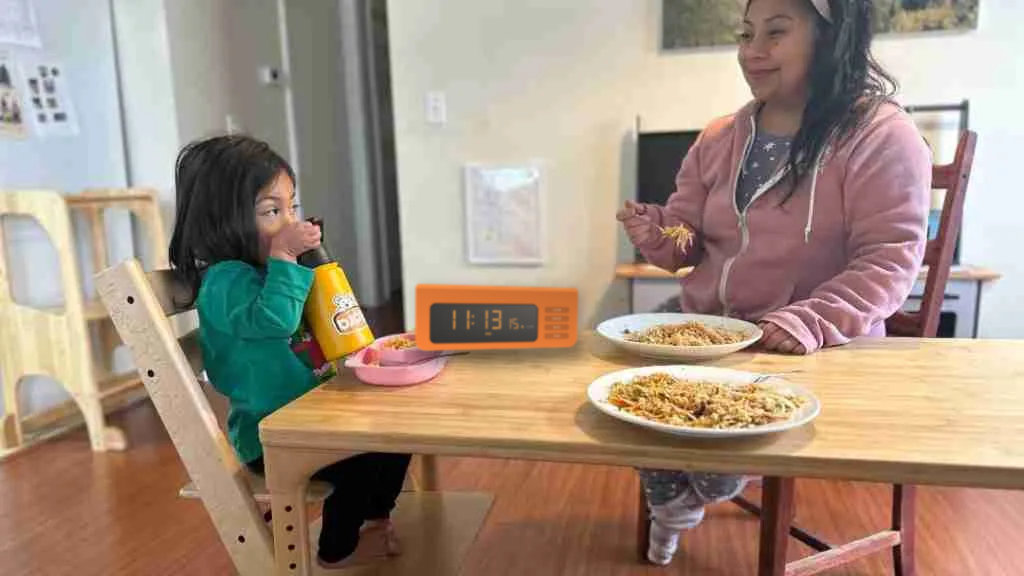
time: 11:13
